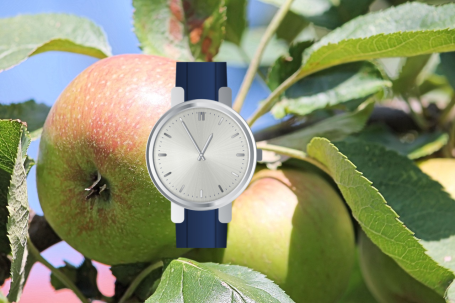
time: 12:55
